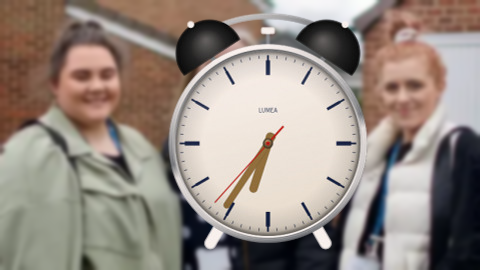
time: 6:35:37
